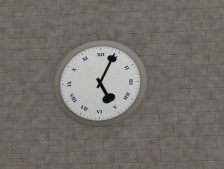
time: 5:04
